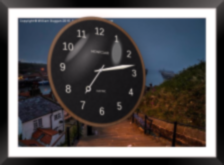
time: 7:13
